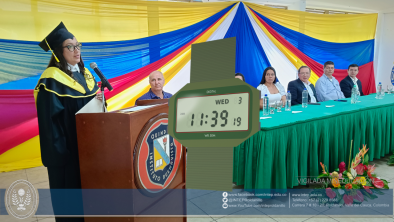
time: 11:39:19
